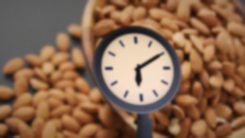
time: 6:10
